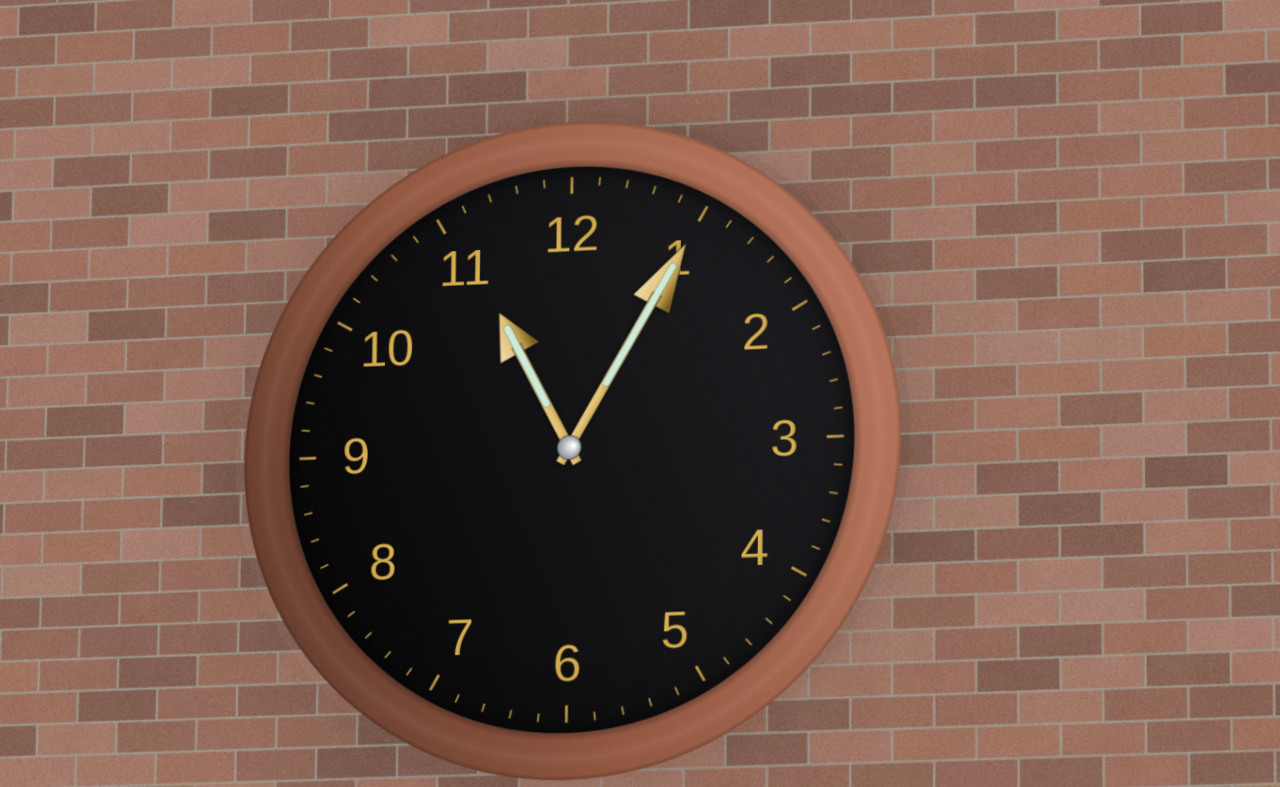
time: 11:05
